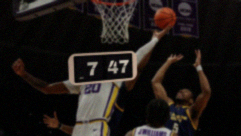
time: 7:47
